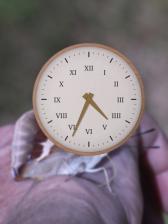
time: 4:34
